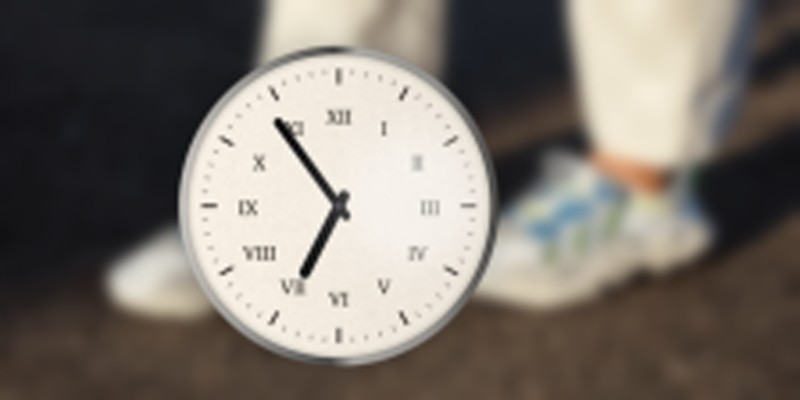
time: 6:54
